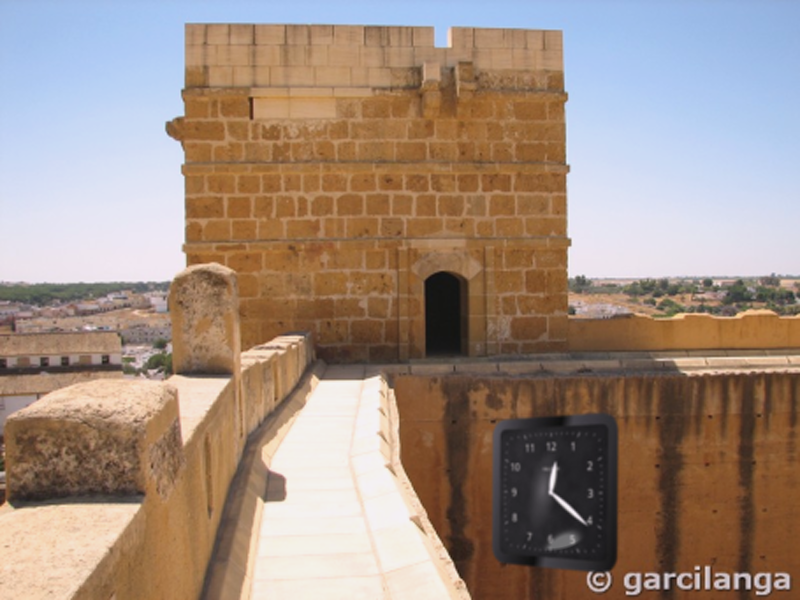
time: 12:21
